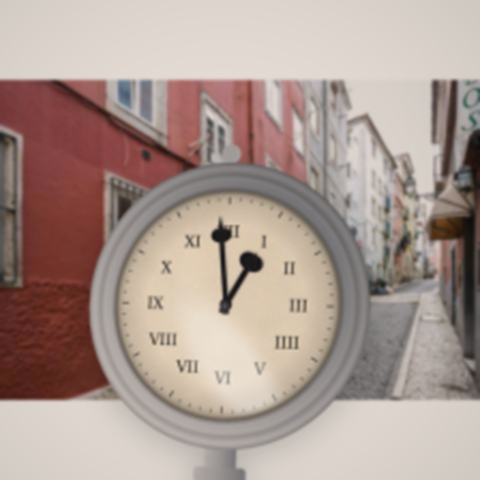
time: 12:59
